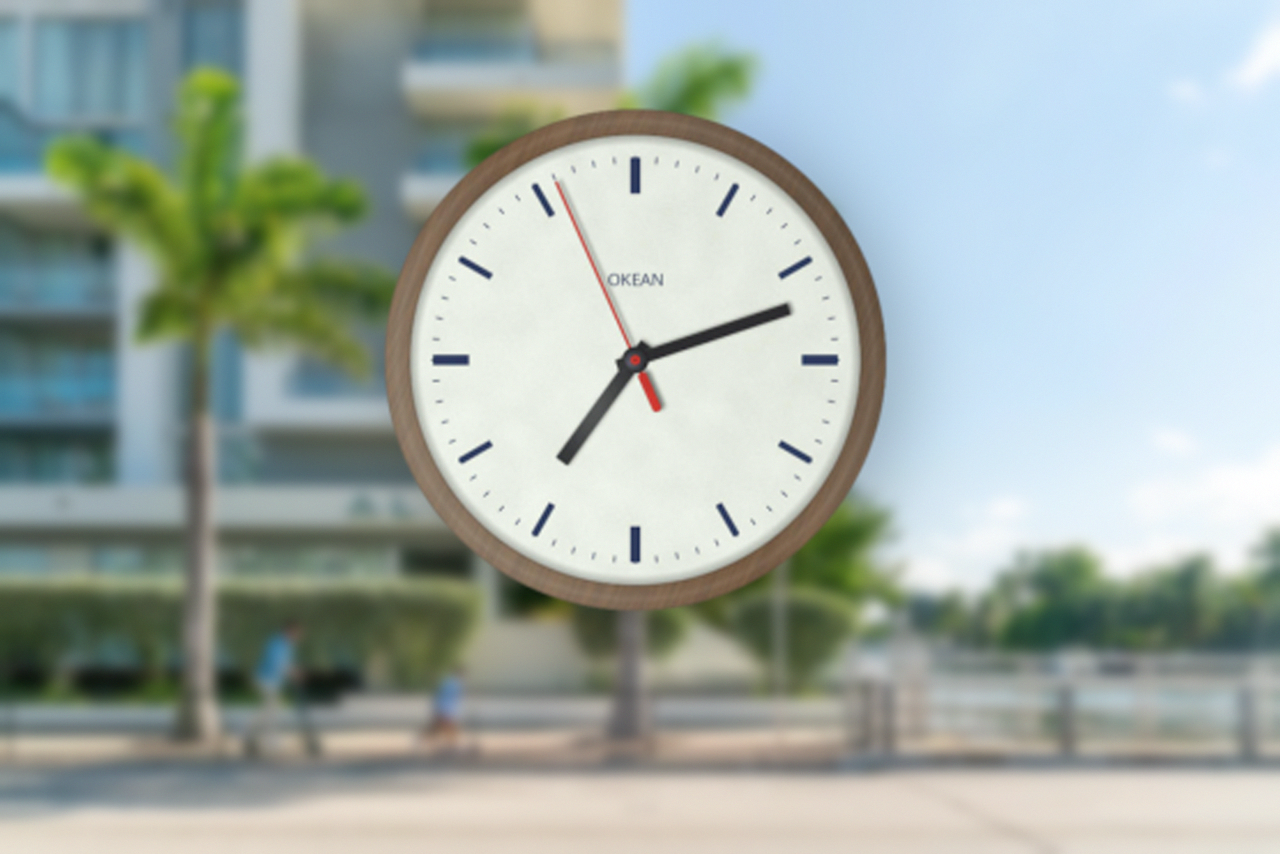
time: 7:11:56
